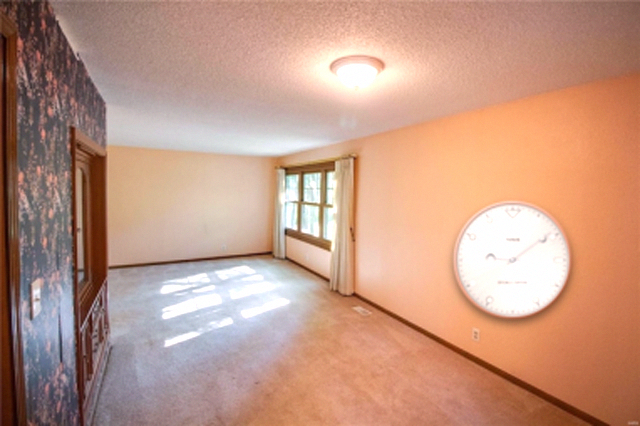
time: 9:09
